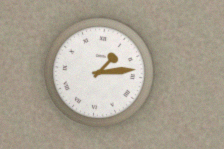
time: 1:13
